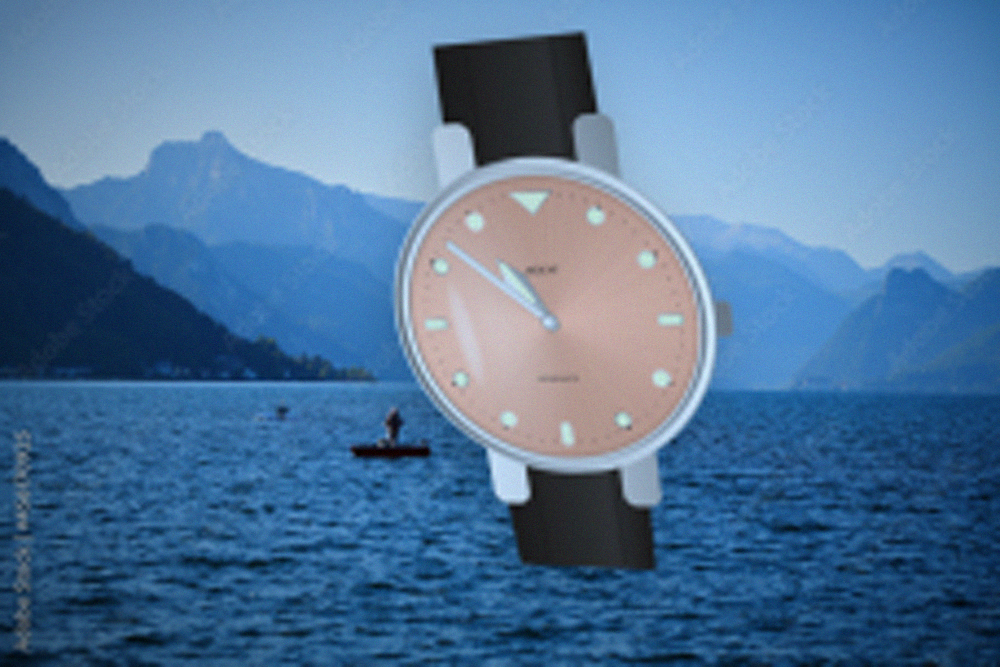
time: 10:52
